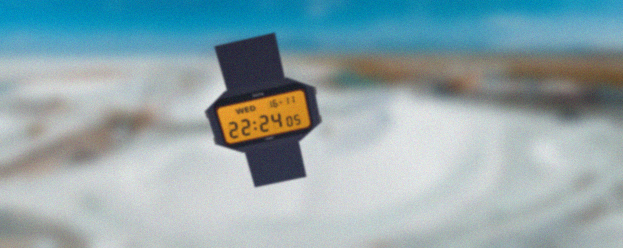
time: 22:24:05
